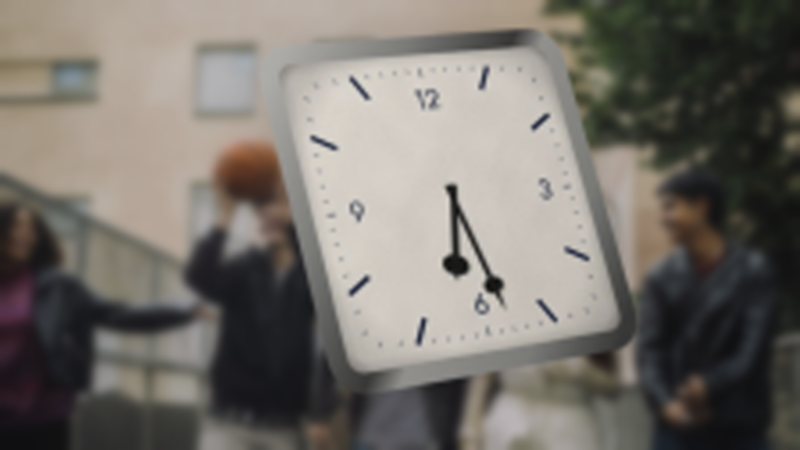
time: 6:28
